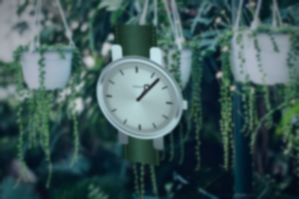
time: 1:07
